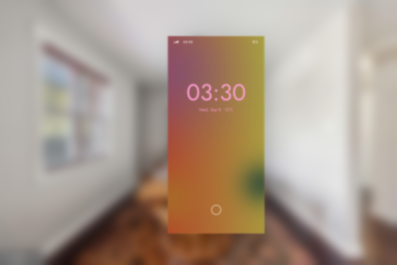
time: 3:30
